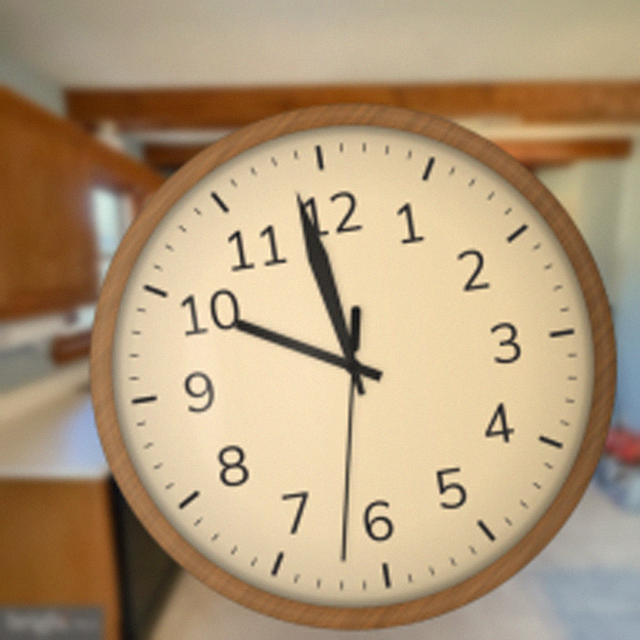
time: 9:58:32
